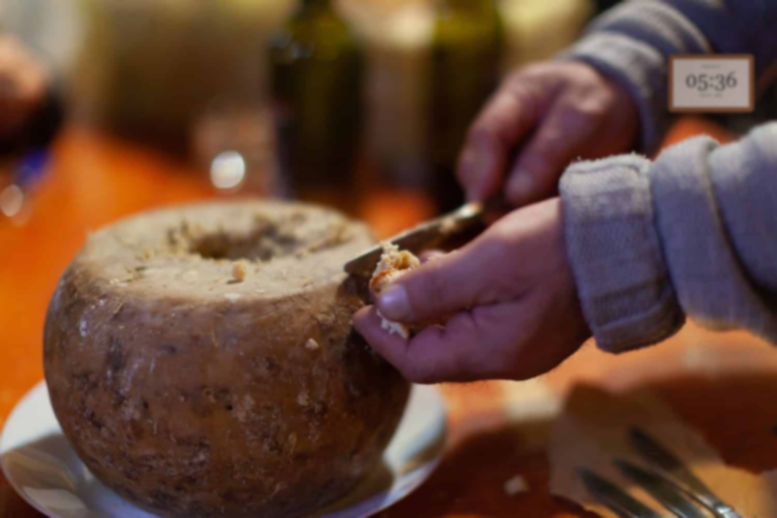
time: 5:36
